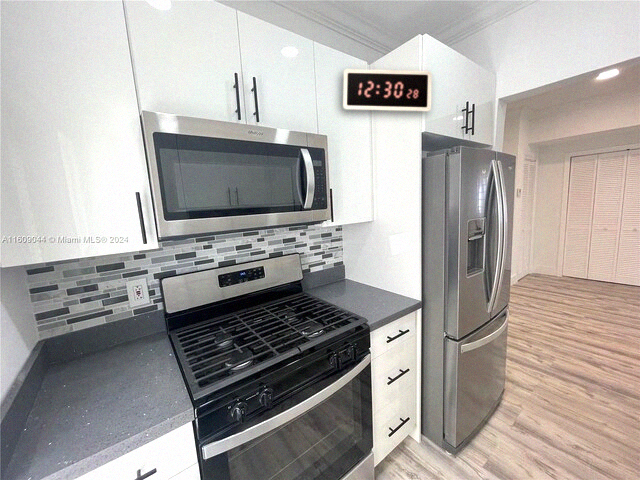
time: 12:30
